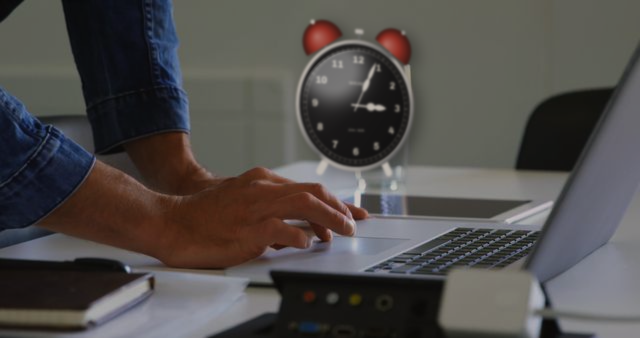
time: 3:04
